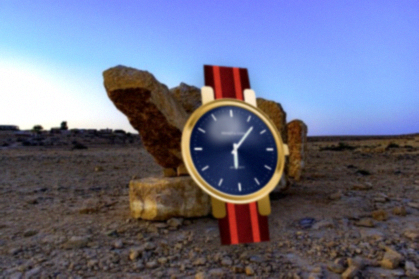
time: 6:07
